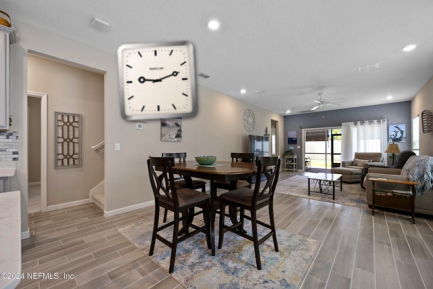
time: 9:12
